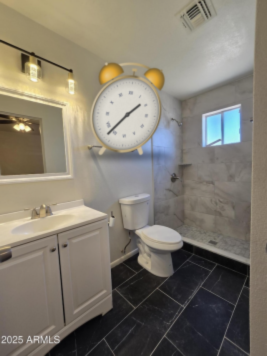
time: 1:37
